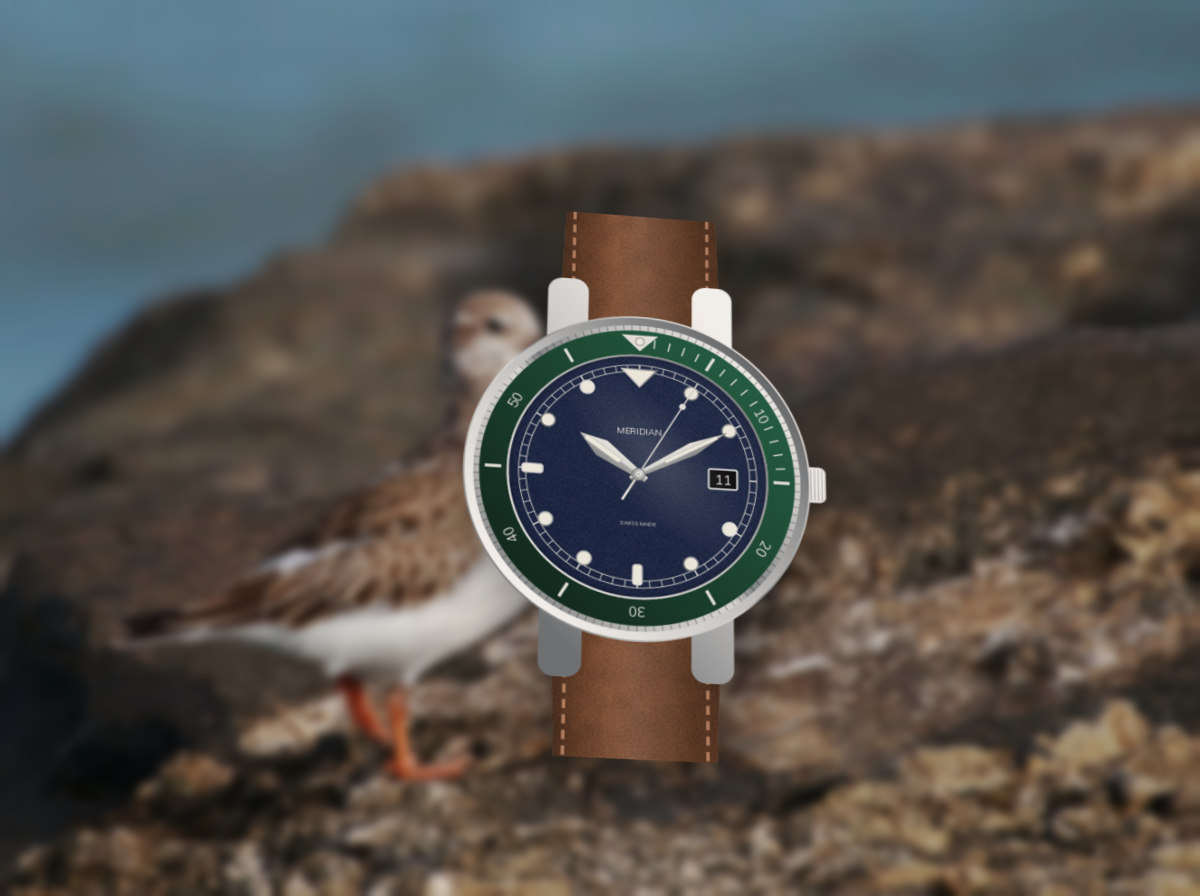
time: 10:10:05
